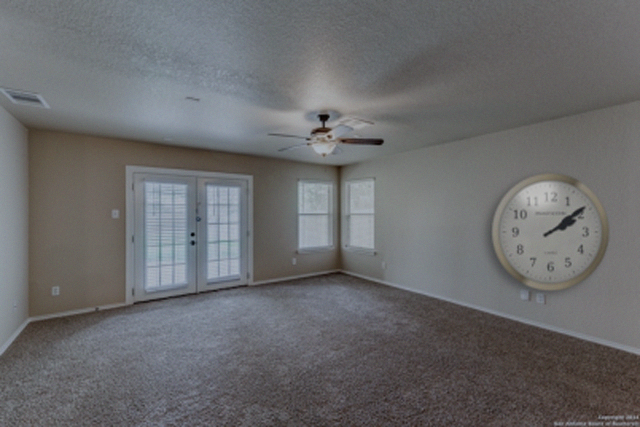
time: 2:09
